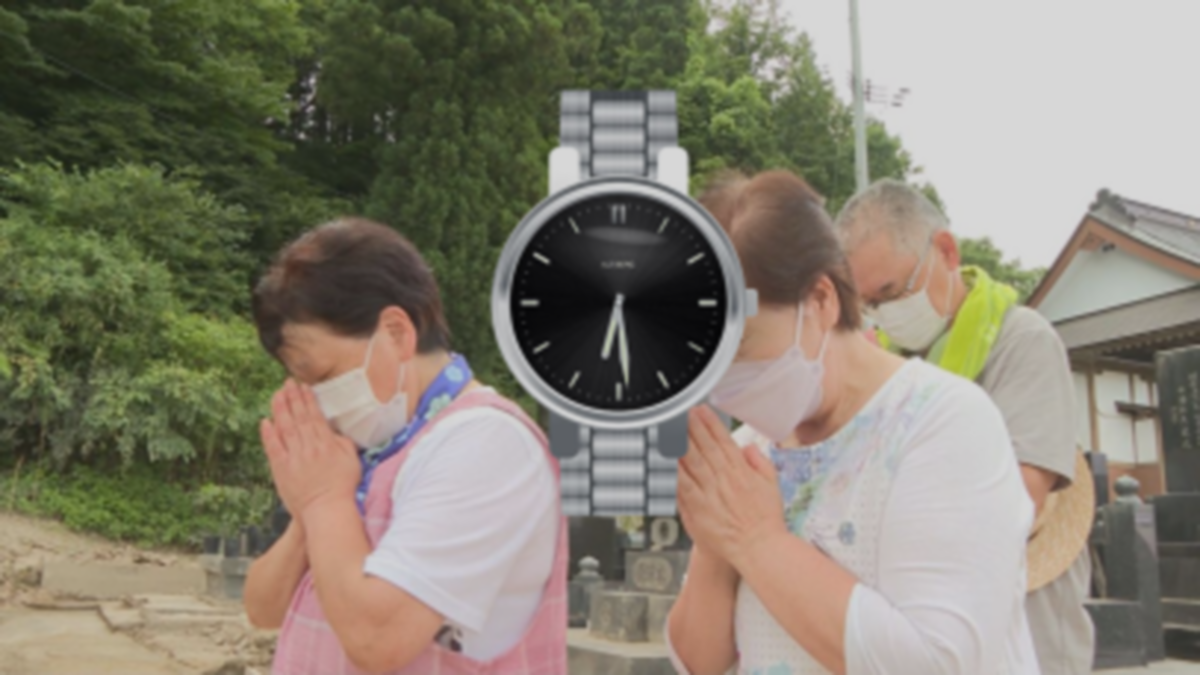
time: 6:29
